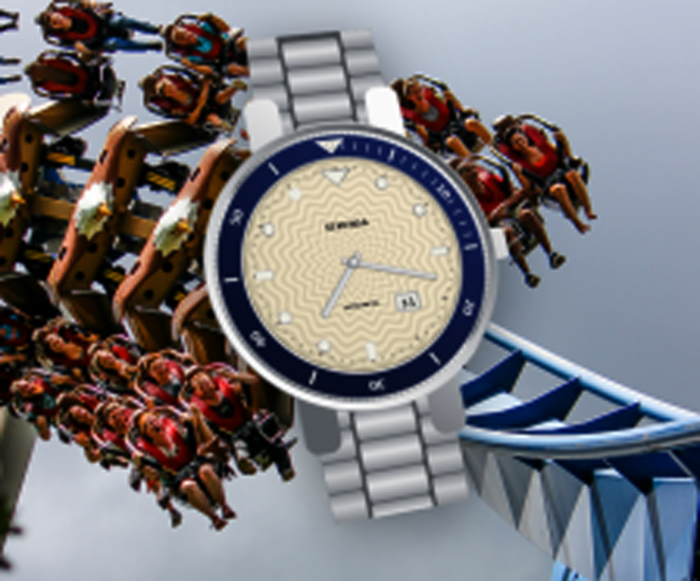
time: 7:18
